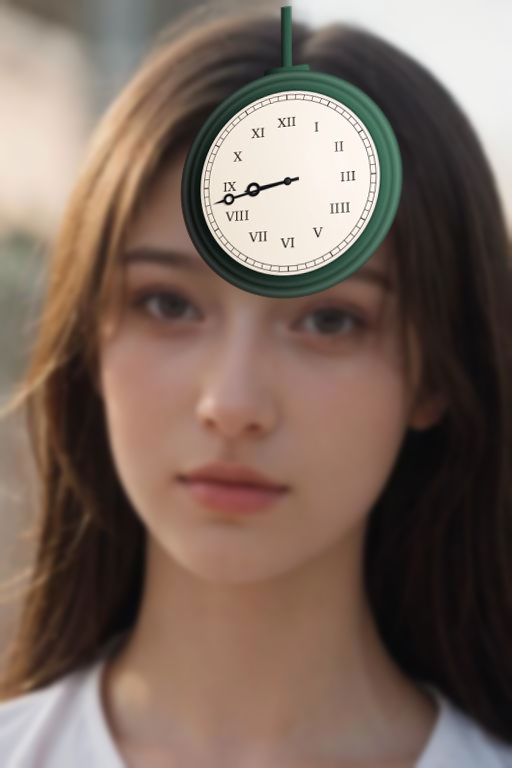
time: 8:43
